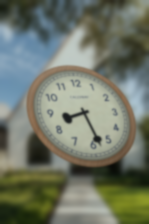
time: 8:28
